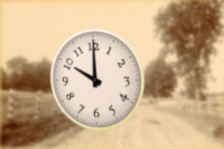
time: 10:00
